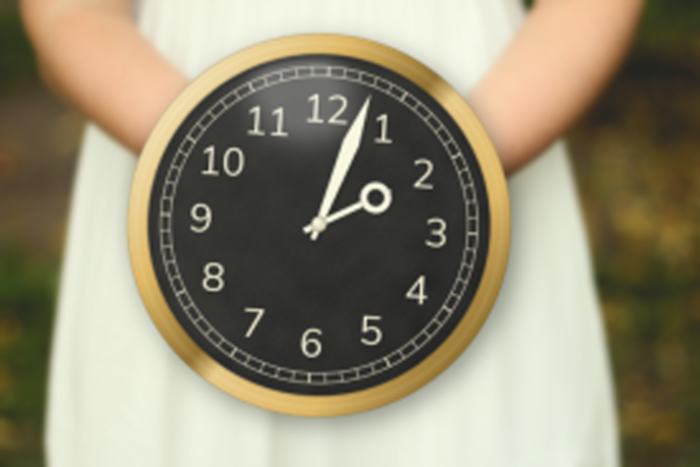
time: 2:03
